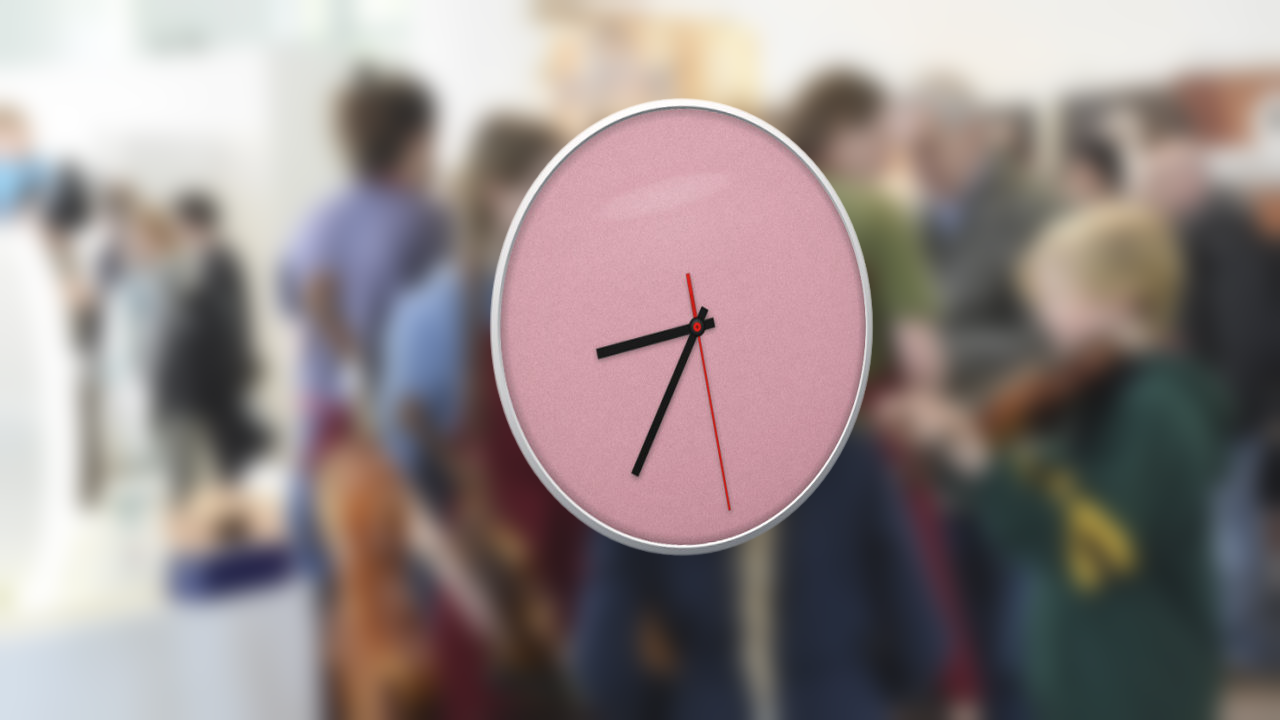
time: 8:34:28
